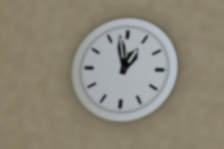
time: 12:58
